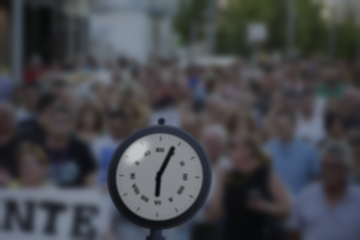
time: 6:04
